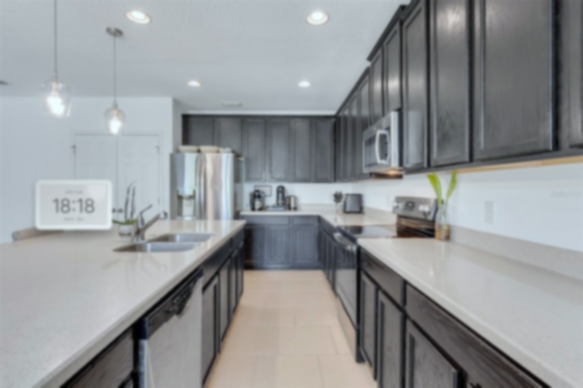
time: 18:18
